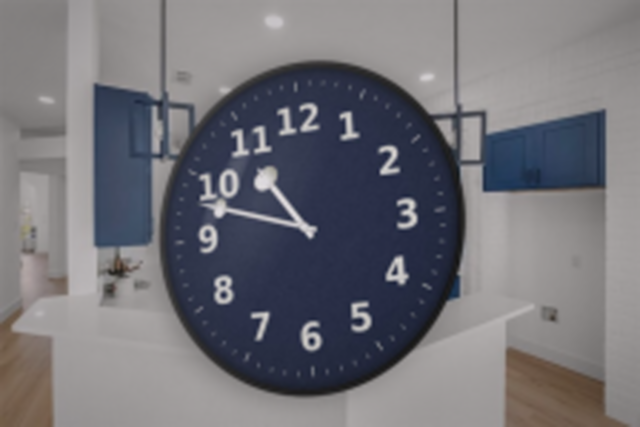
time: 10:48
